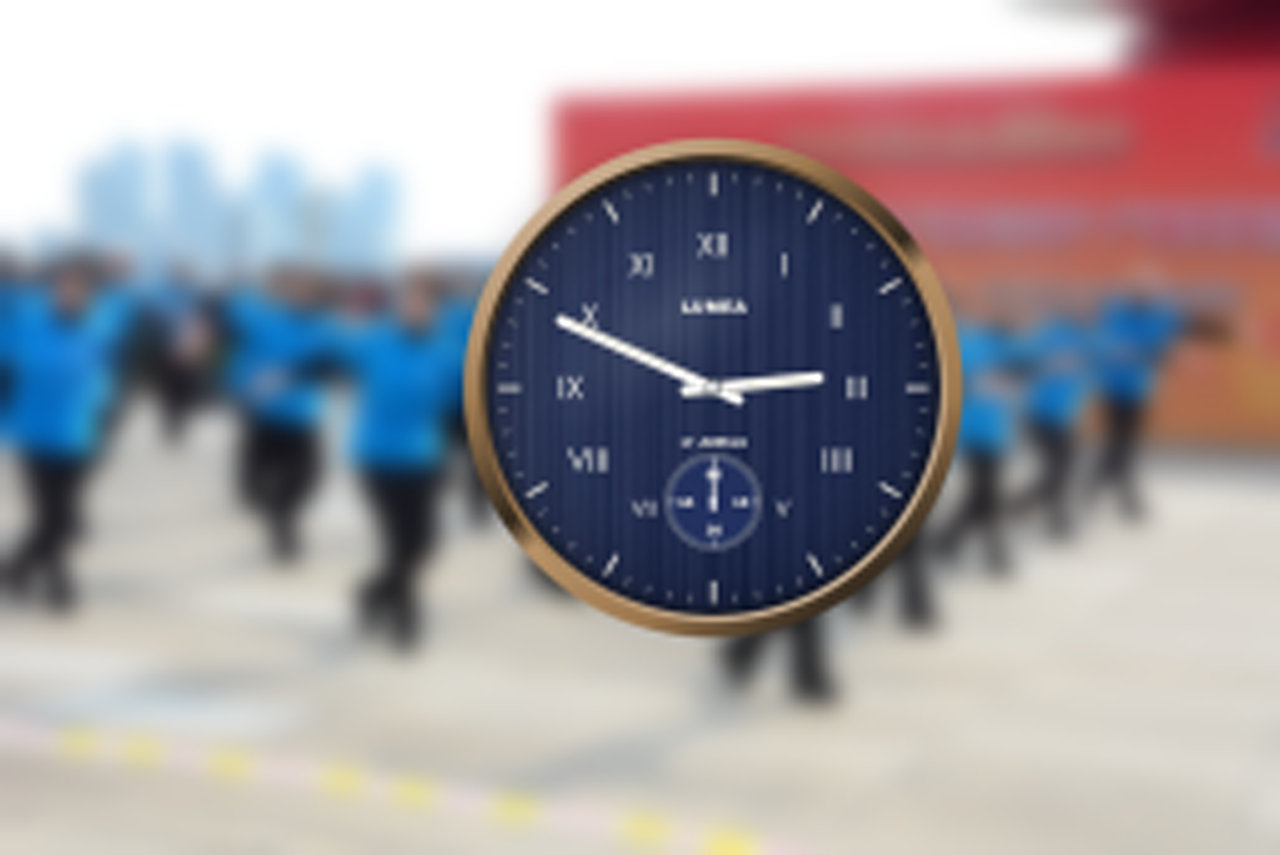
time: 2:49
